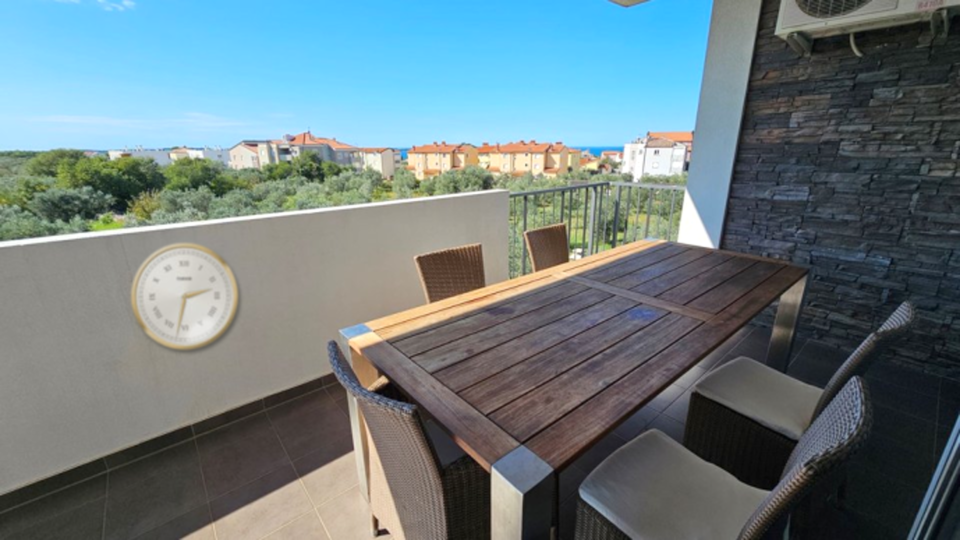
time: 2:32
